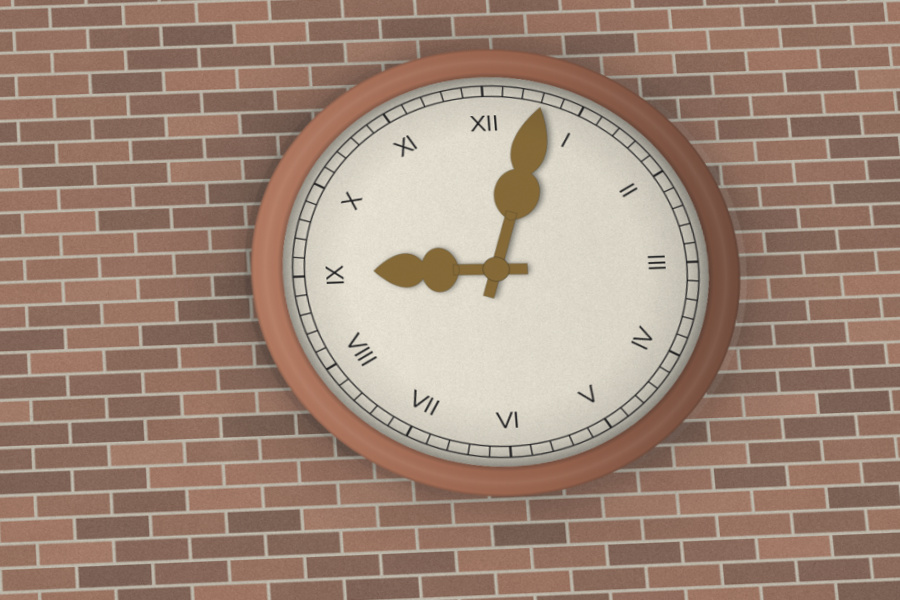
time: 9:03
